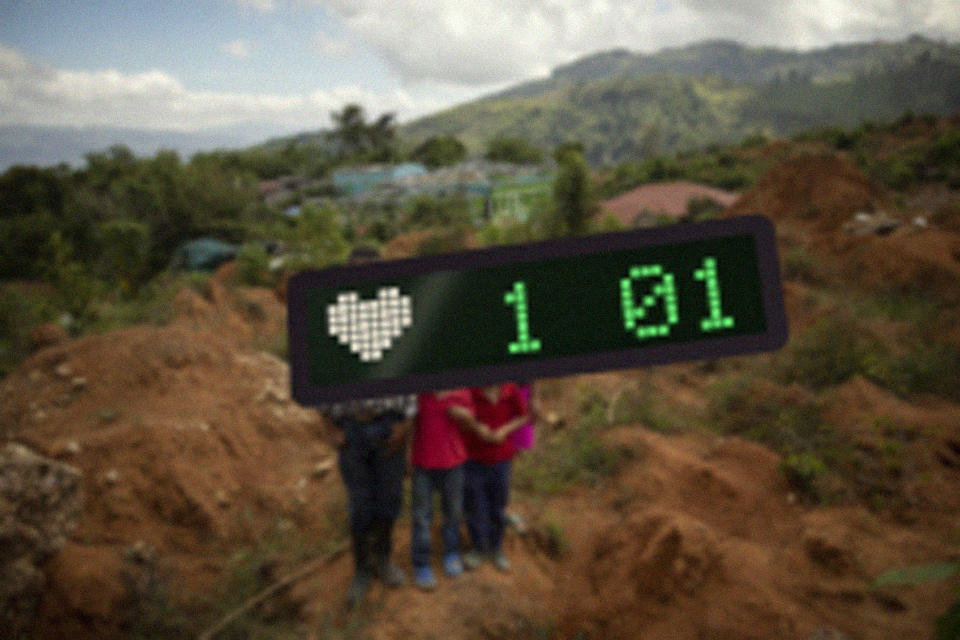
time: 1:01
